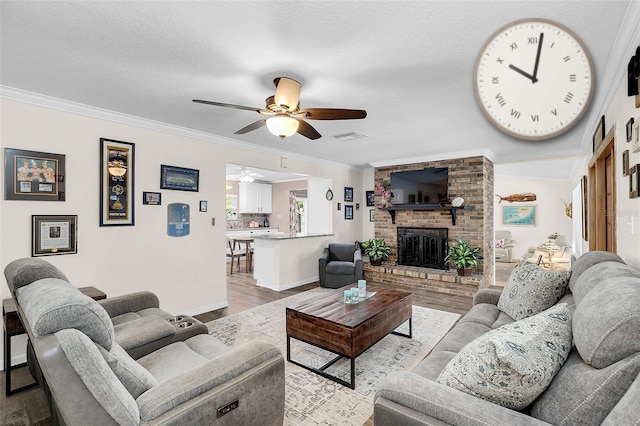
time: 10:02
